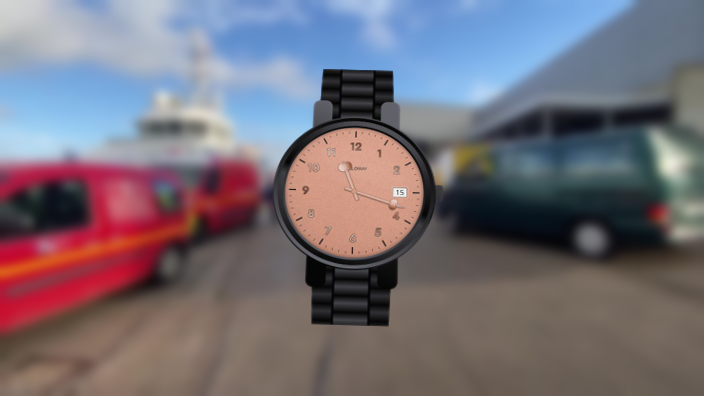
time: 11:18
